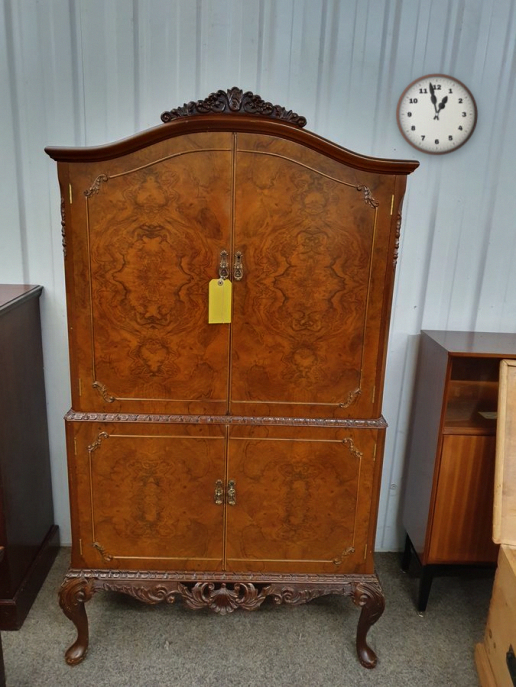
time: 12:58
